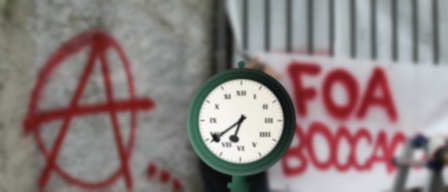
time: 6:39
